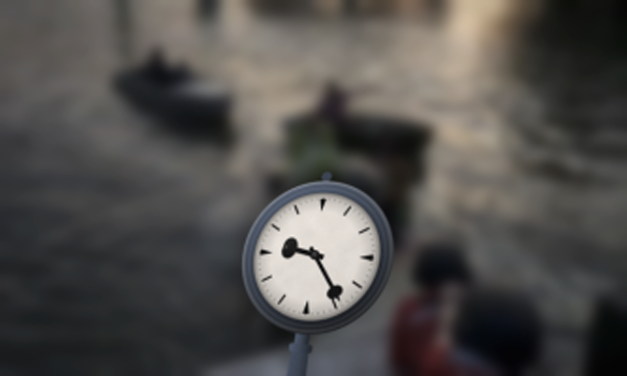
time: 9:24
